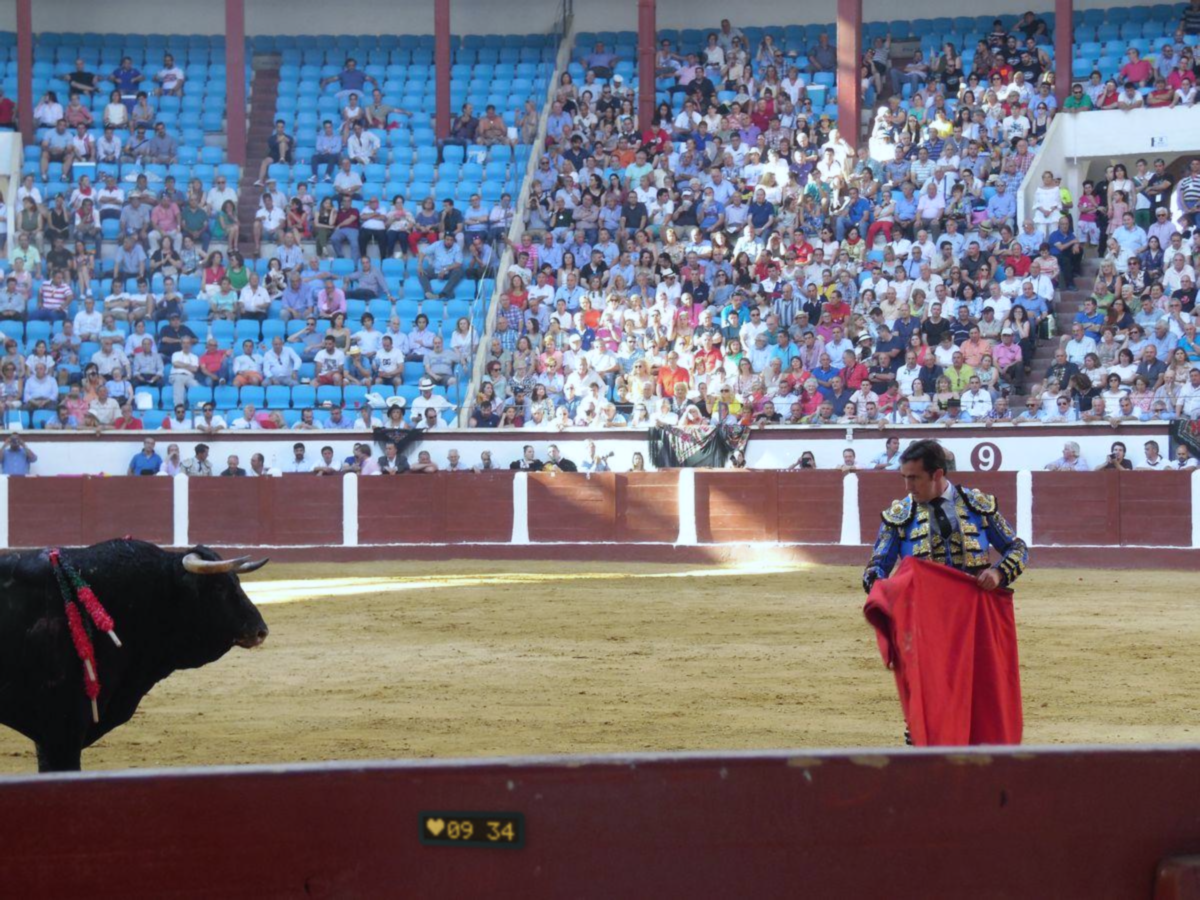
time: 9:34
